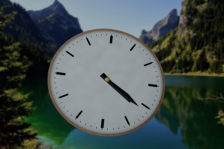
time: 4:21
